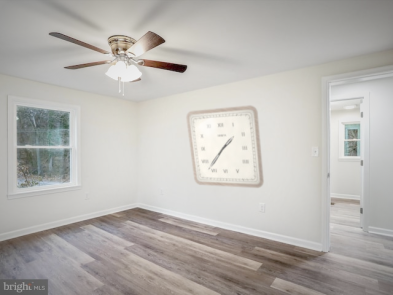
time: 1:37
